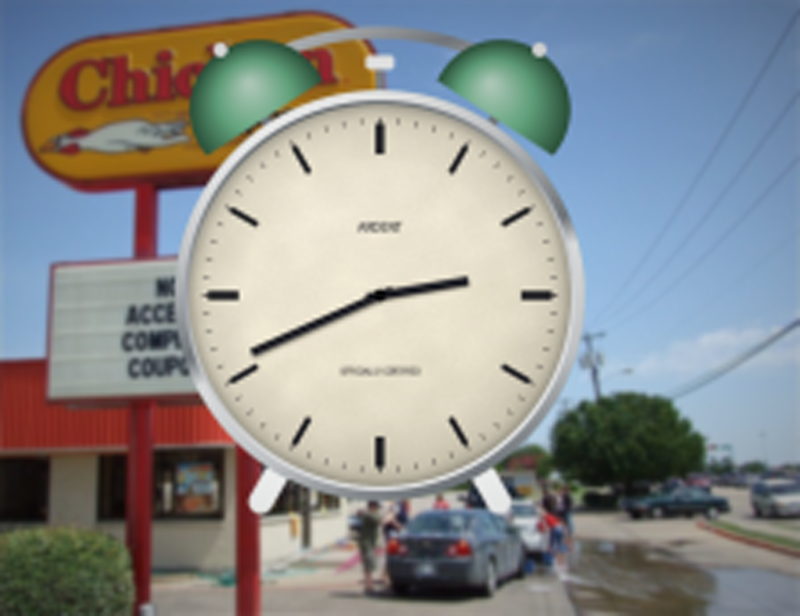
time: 2:41
